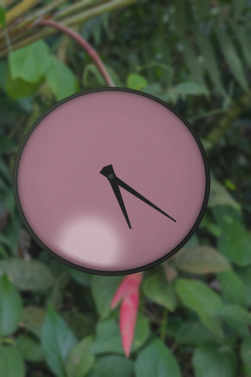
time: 5:21
